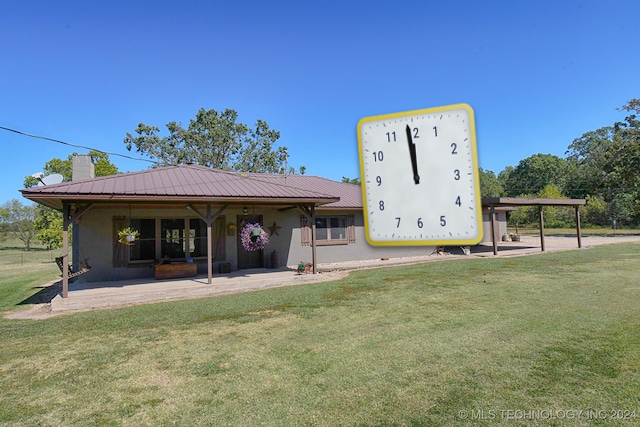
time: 11:59
